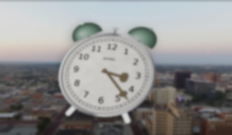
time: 3:23
